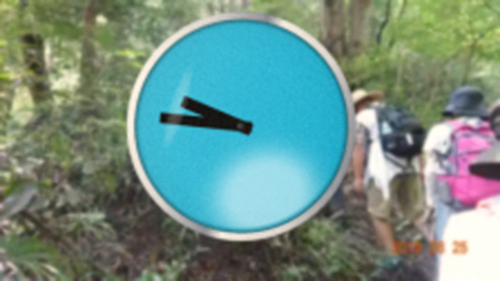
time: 9:46
